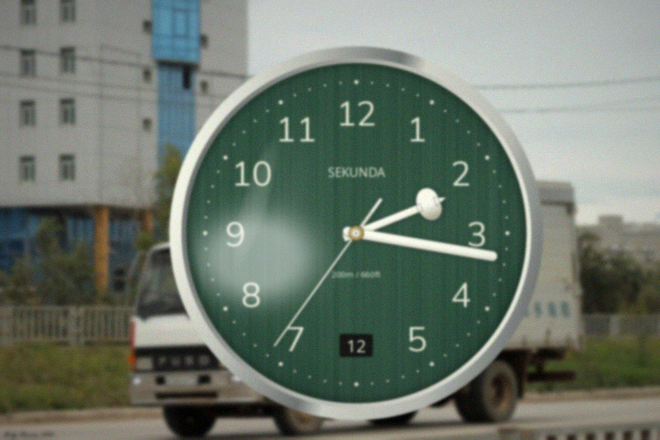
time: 2:16:36
